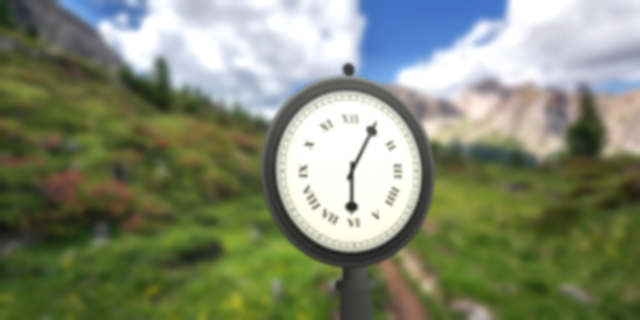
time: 6:05
